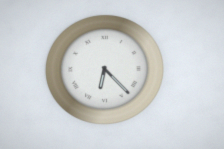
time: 6:23
